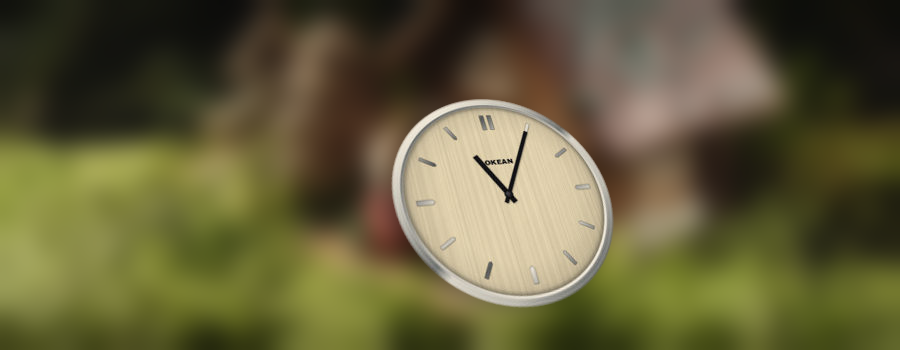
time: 11:05
